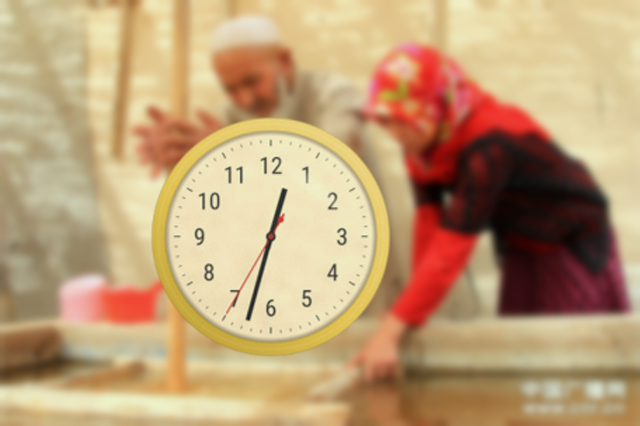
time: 12:32:35
